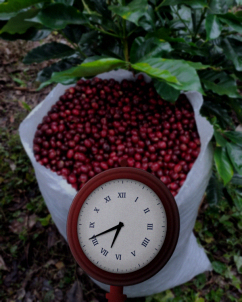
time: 6:41
